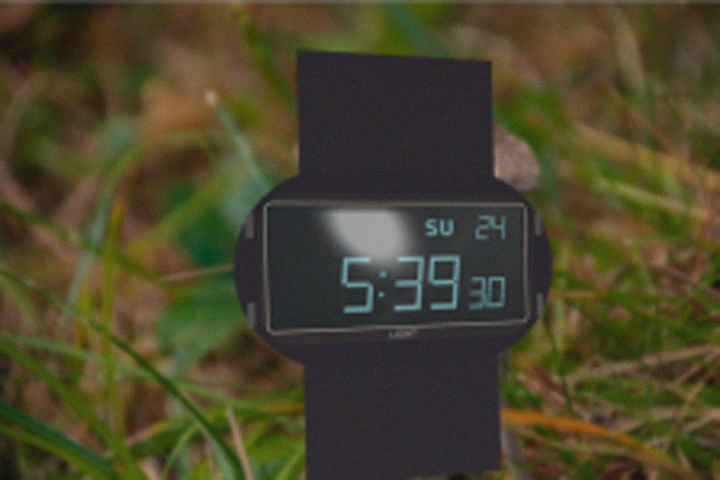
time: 5:39:30
